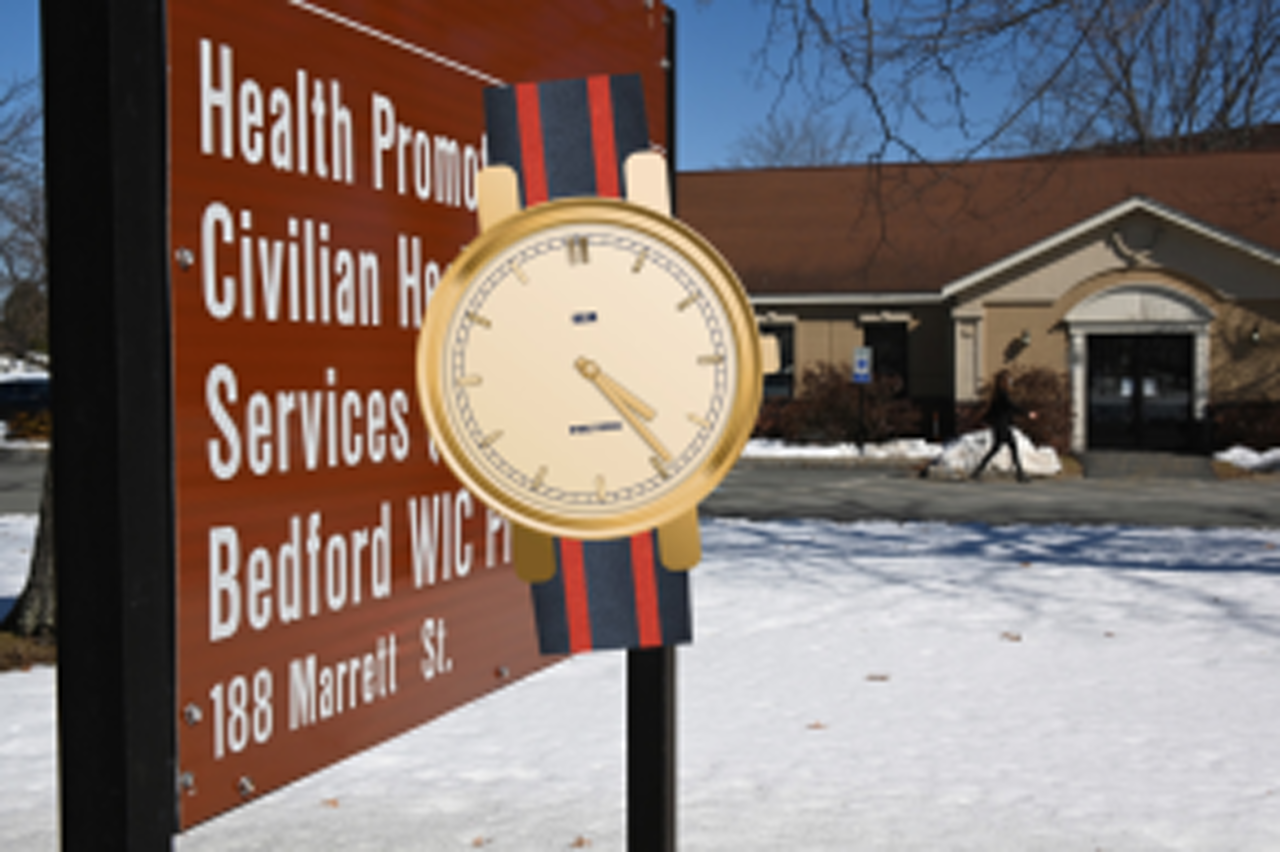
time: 4:24
